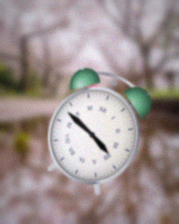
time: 3:48
